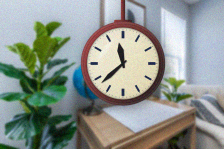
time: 11:38
